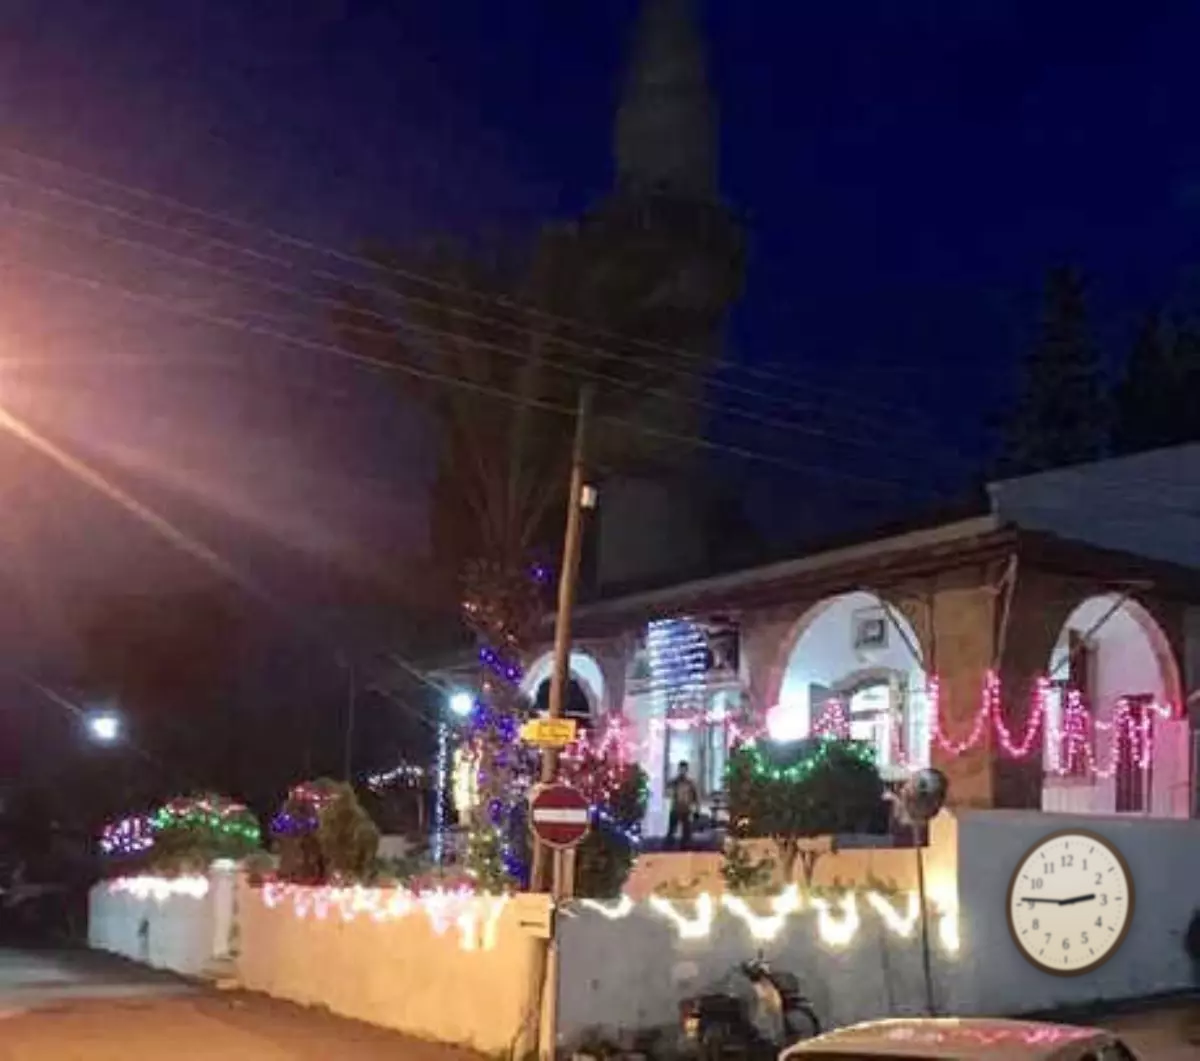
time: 2:46
